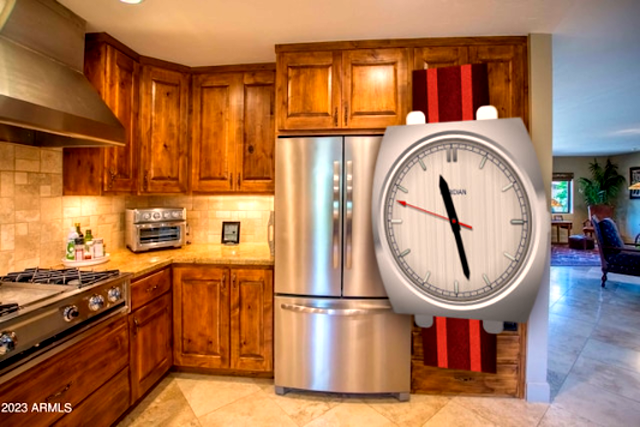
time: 11:27:48
